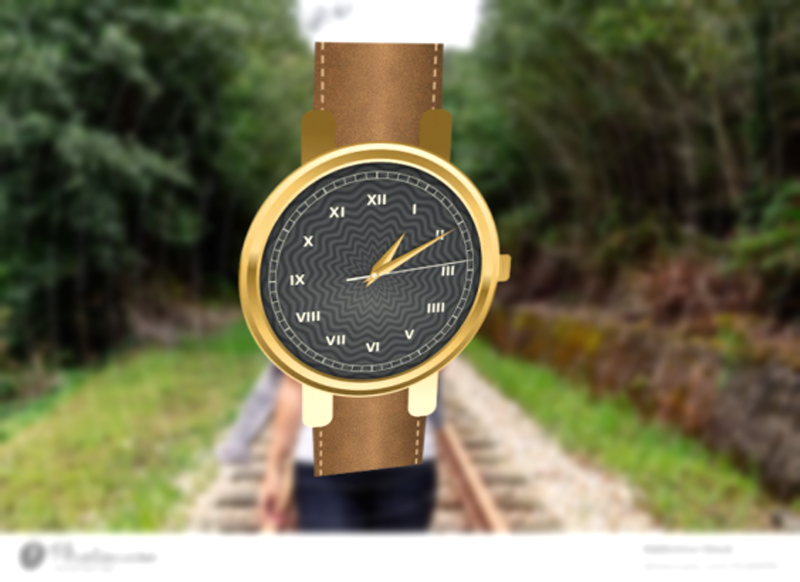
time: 1:10:14
